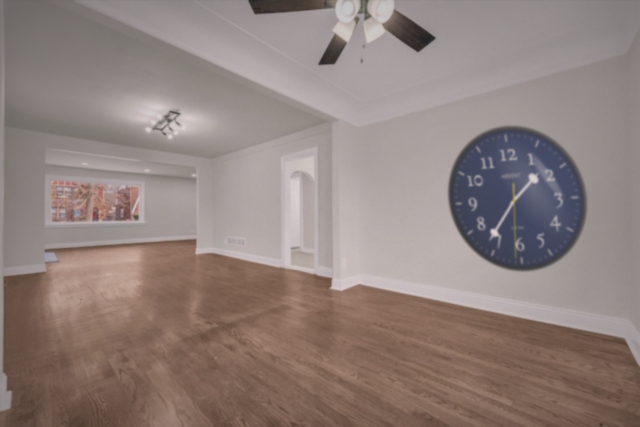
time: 1:36:31
